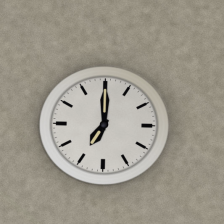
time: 7:00
